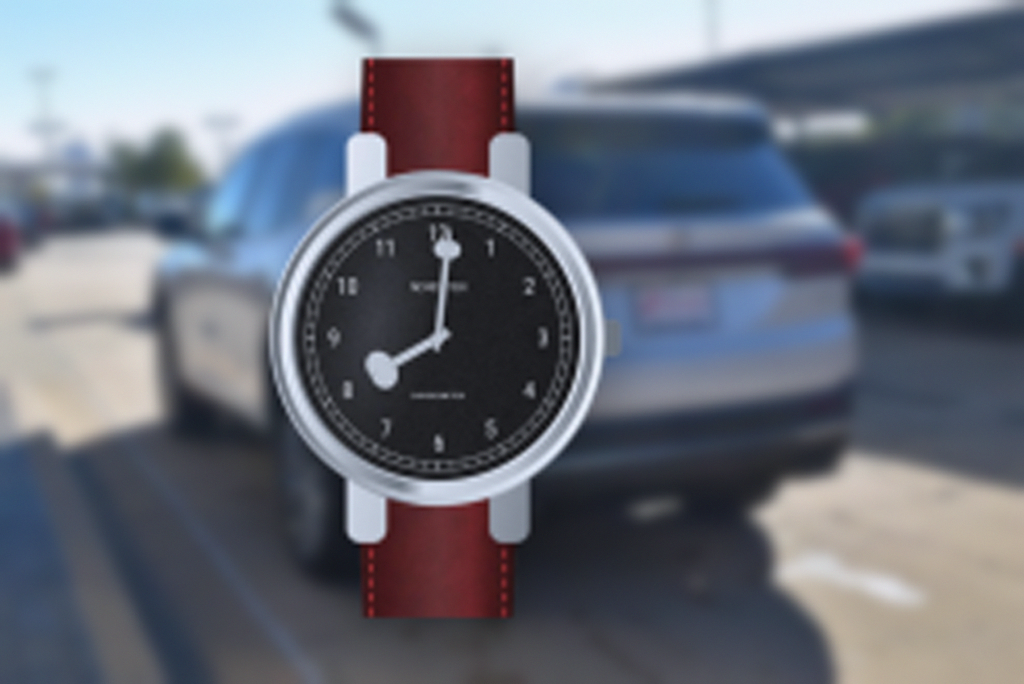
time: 8:01
